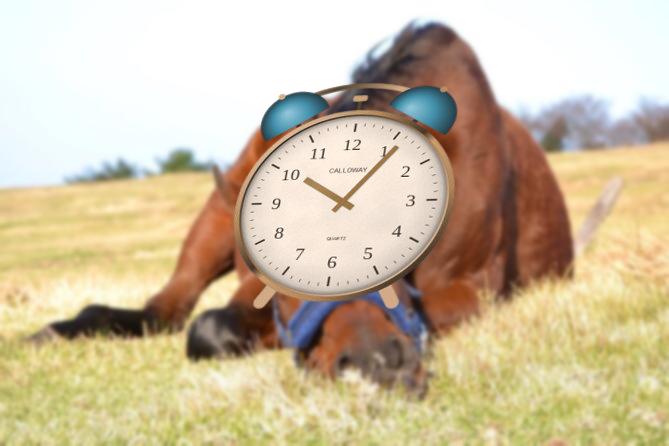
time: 10:06
